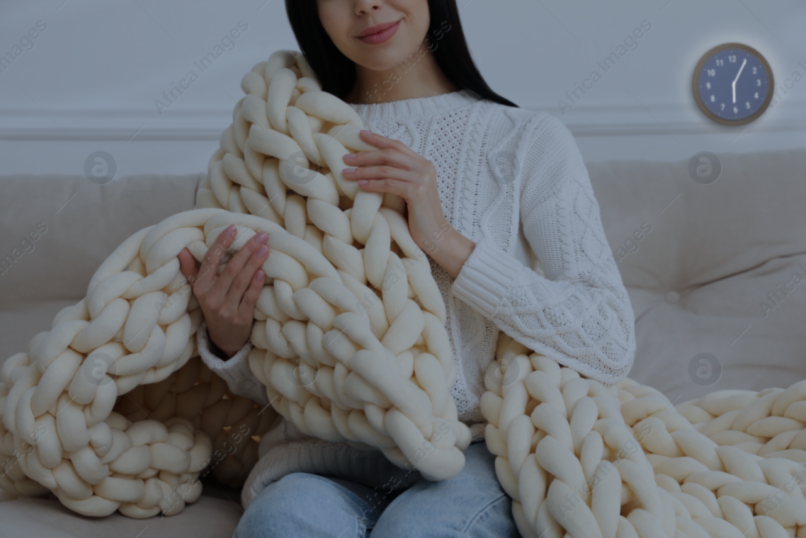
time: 6:05
